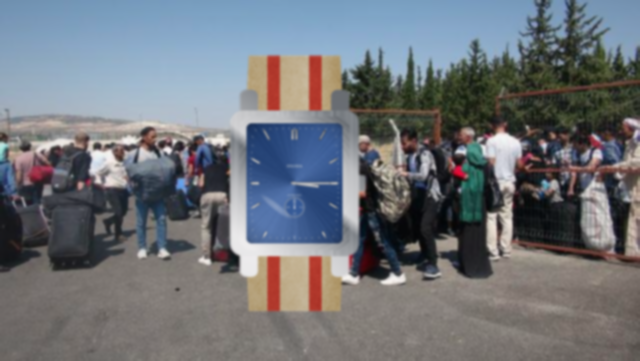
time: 3:15
